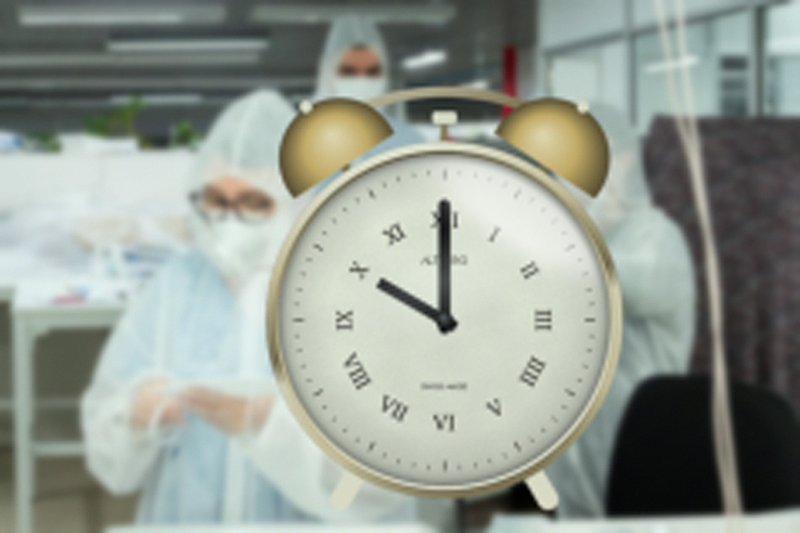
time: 10:00
